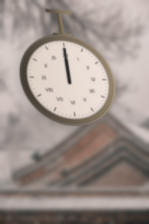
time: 12:00
